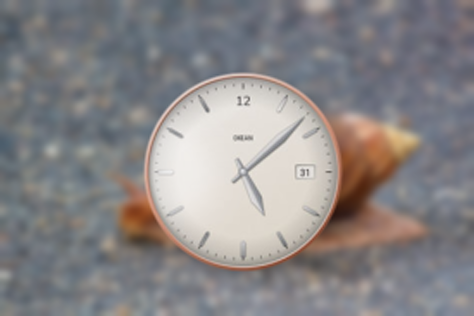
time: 5:08
